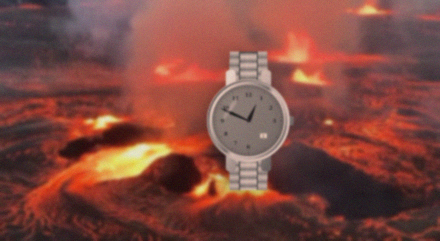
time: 12:49
